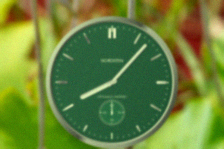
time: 8:07
